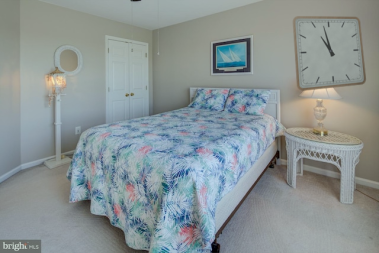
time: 10:58
